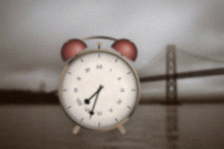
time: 7:33
